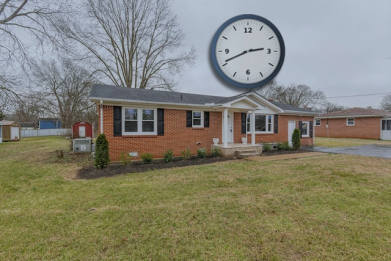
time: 2:41
